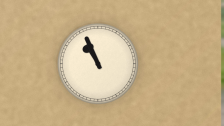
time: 10:56
